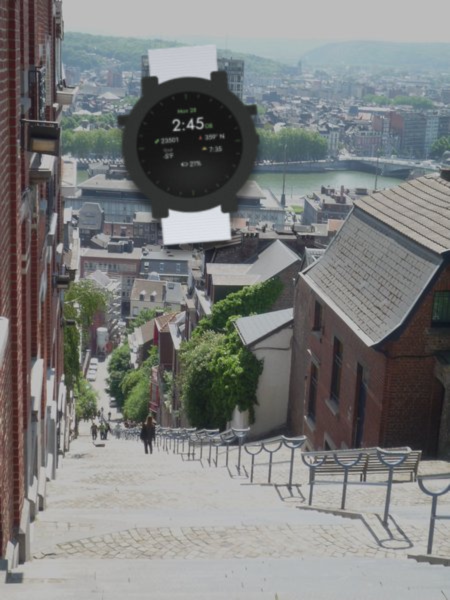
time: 2:45
